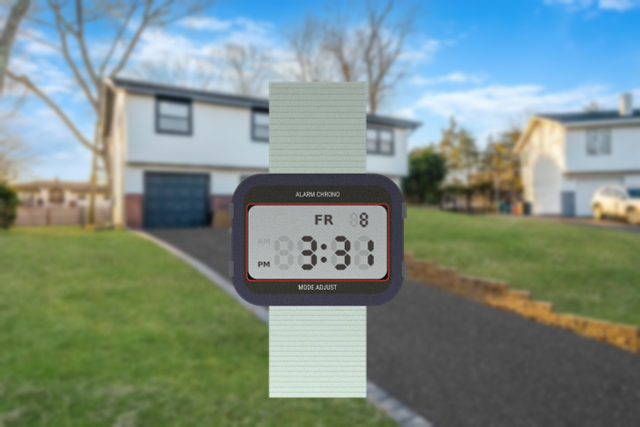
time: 3:31
